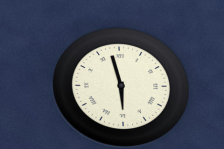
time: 5:58
